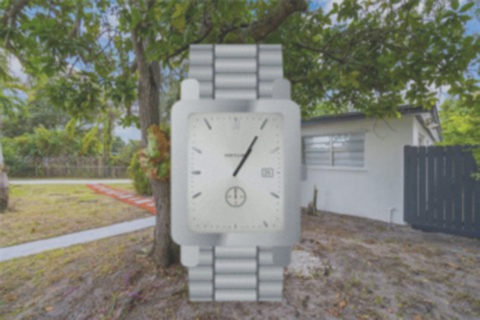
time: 1:05
